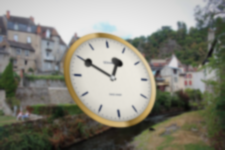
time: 12:50
